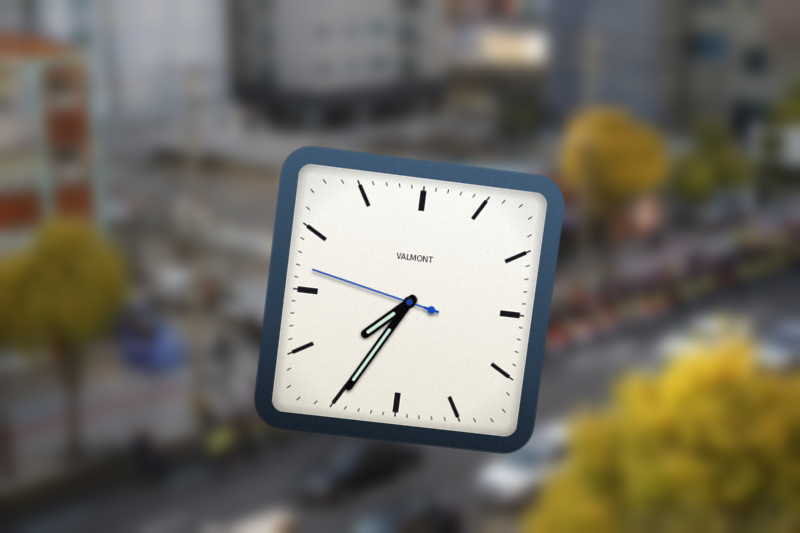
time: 7:34:47
